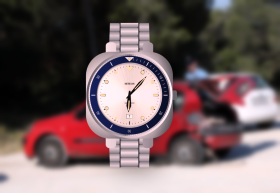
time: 6:07
